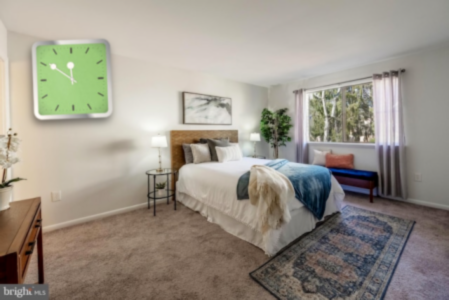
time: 11:51
